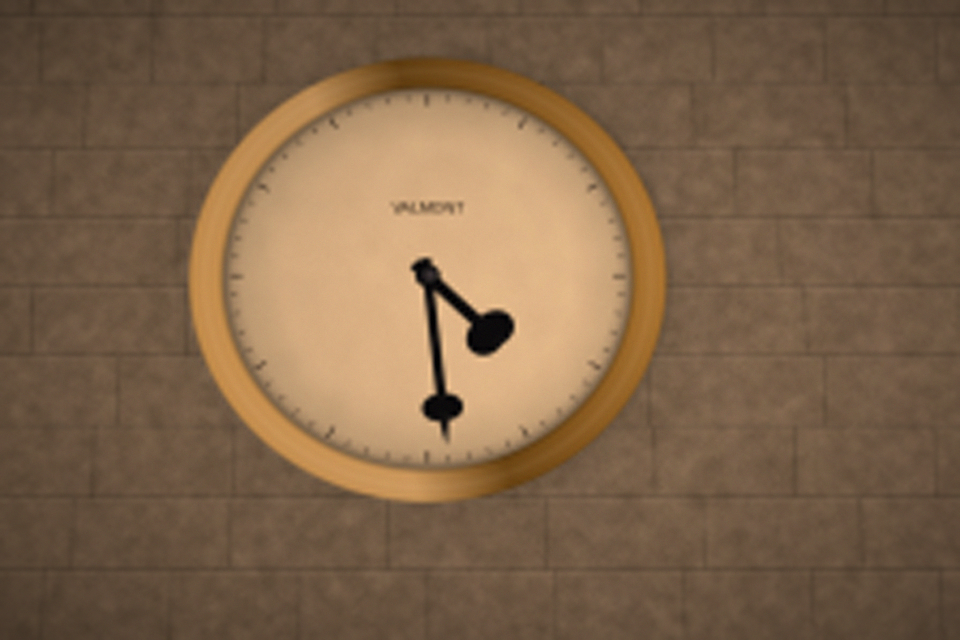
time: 4:29
